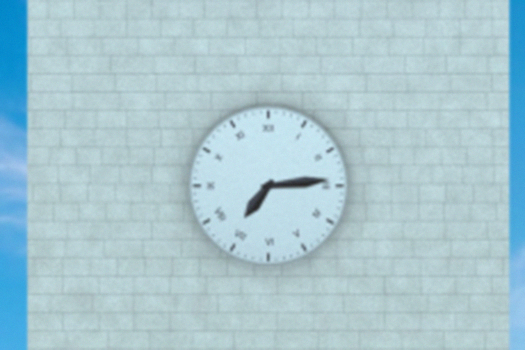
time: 7:14
